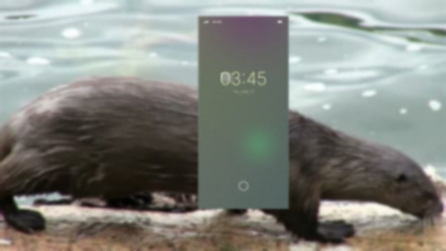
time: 3:45
